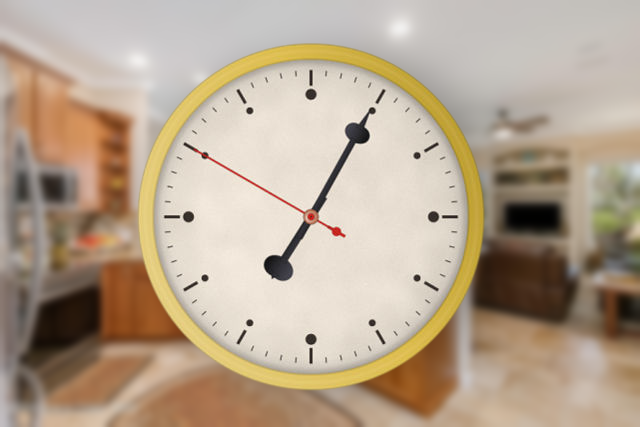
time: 7:04:50
